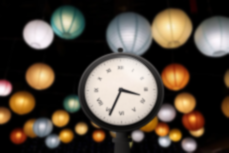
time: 3:34
